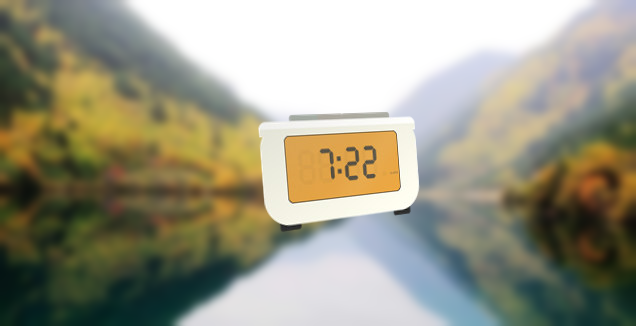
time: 7:22
